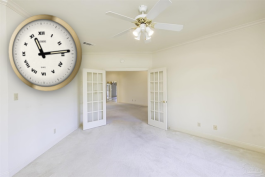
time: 11:14
